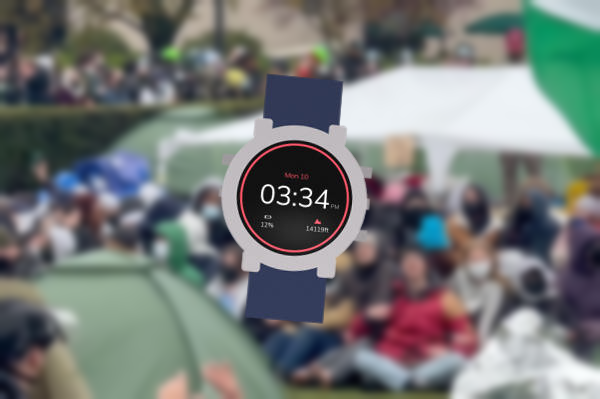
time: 3:34
